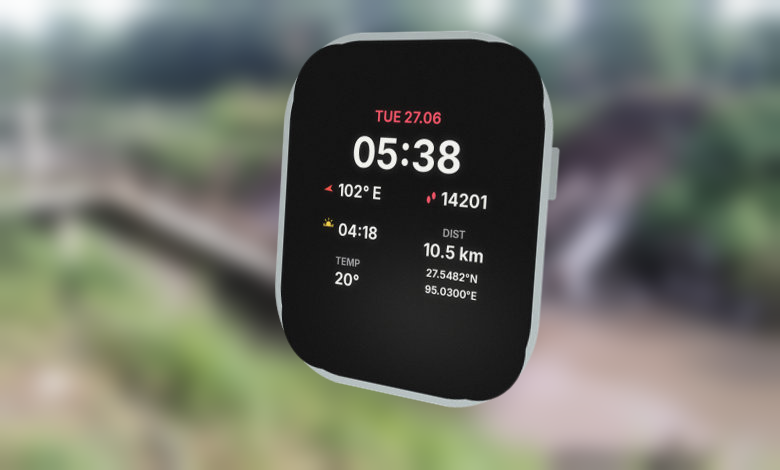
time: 5:38
